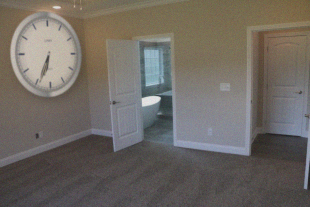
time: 6:34
